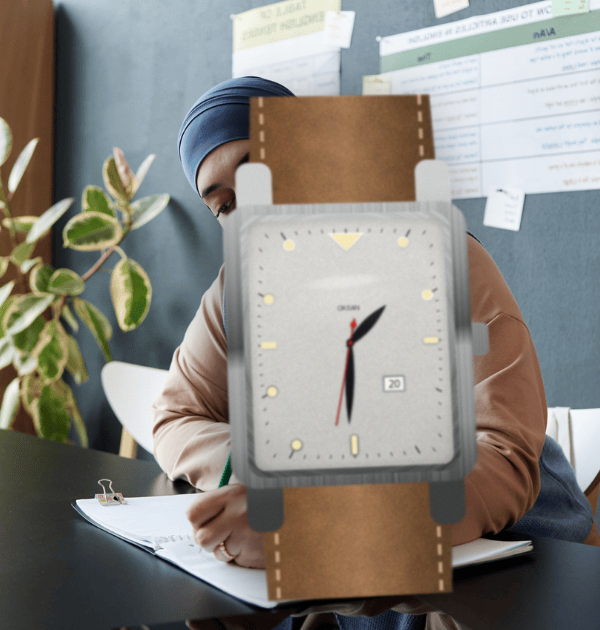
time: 1:30:32
